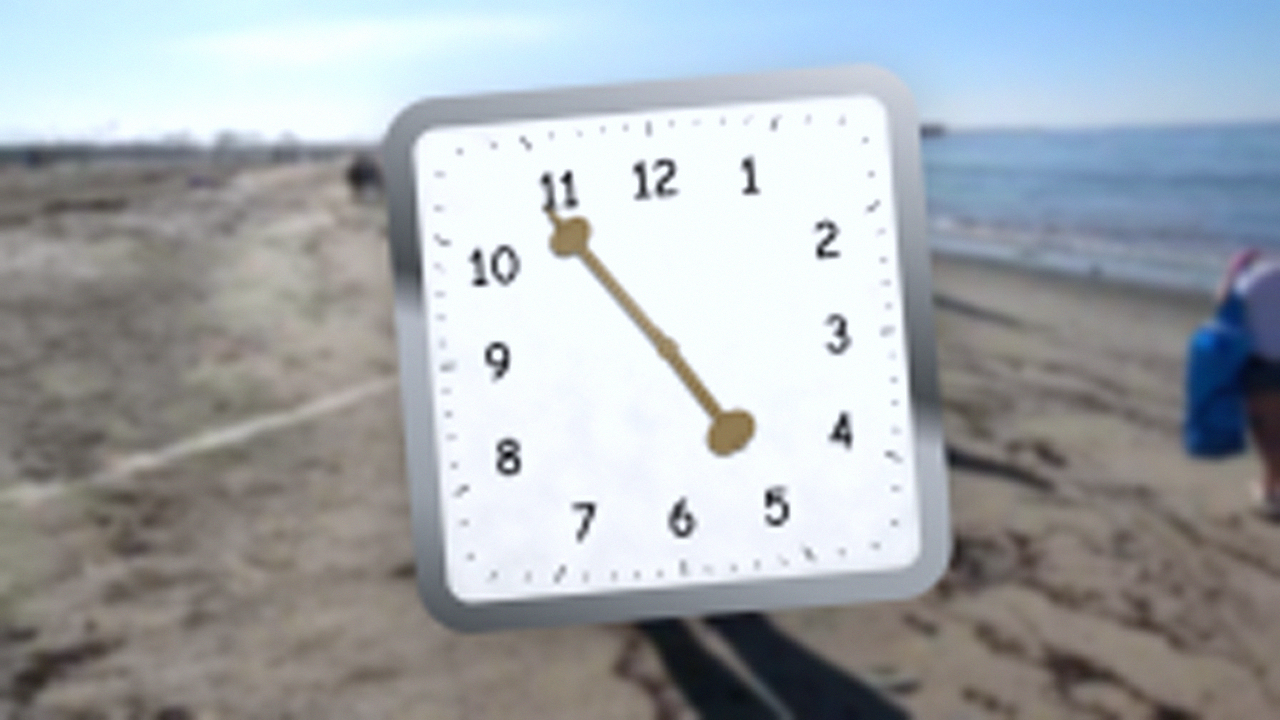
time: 4:54
